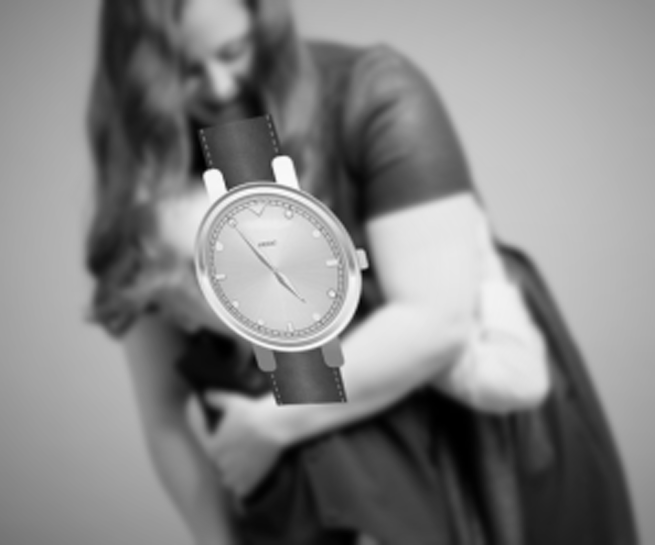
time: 4:55
